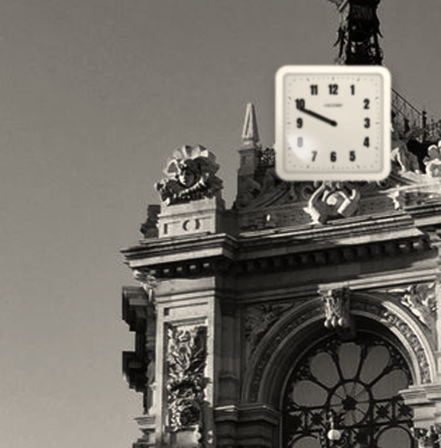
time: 9:49
